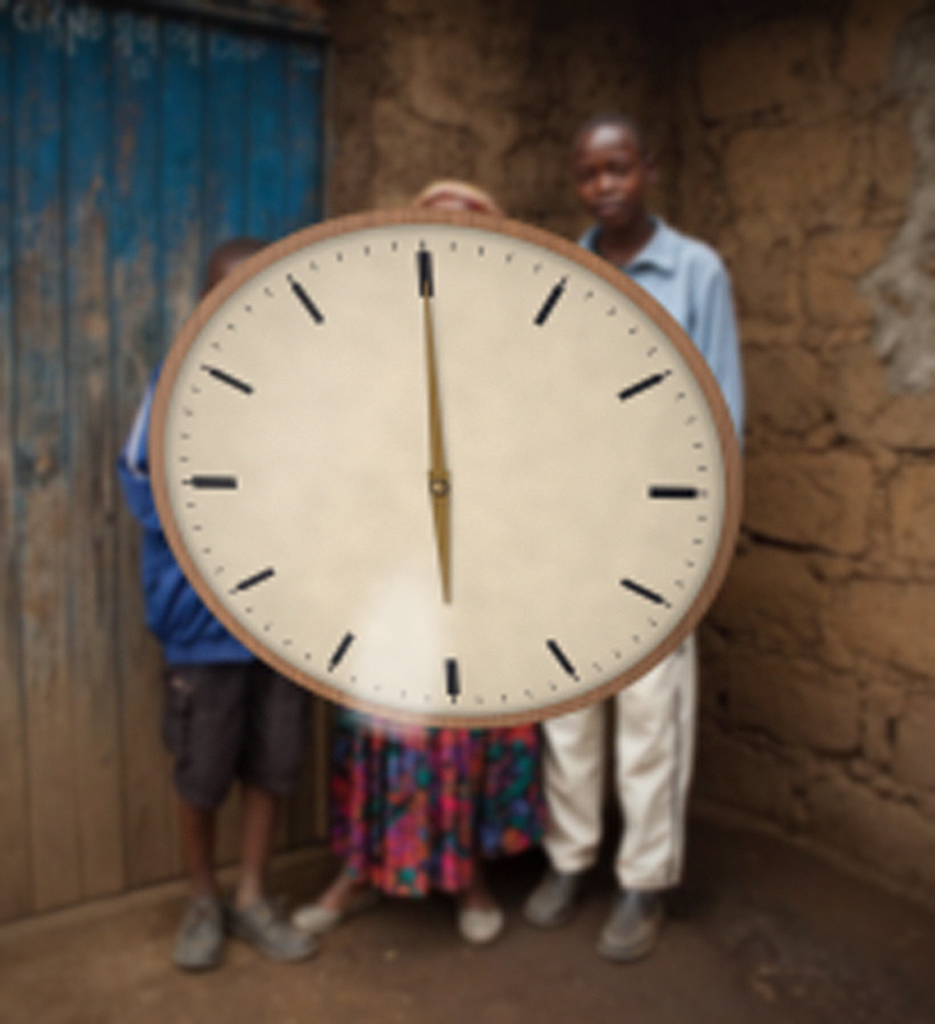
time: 6:00
